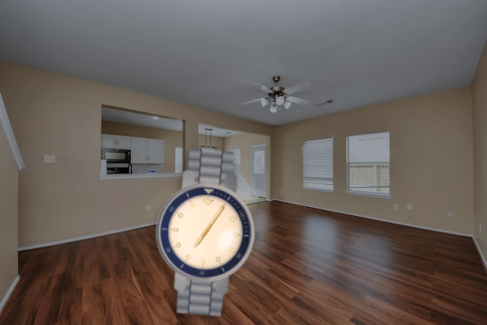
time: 7:05
